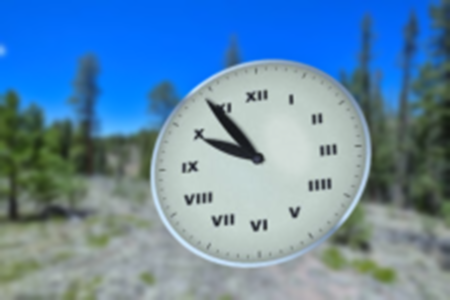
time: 9:54
